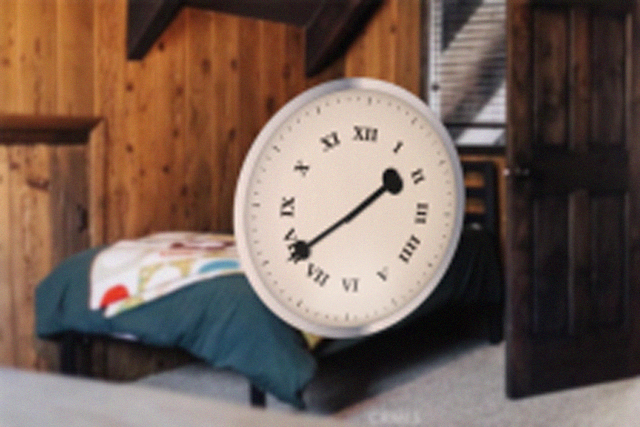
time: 1:39
